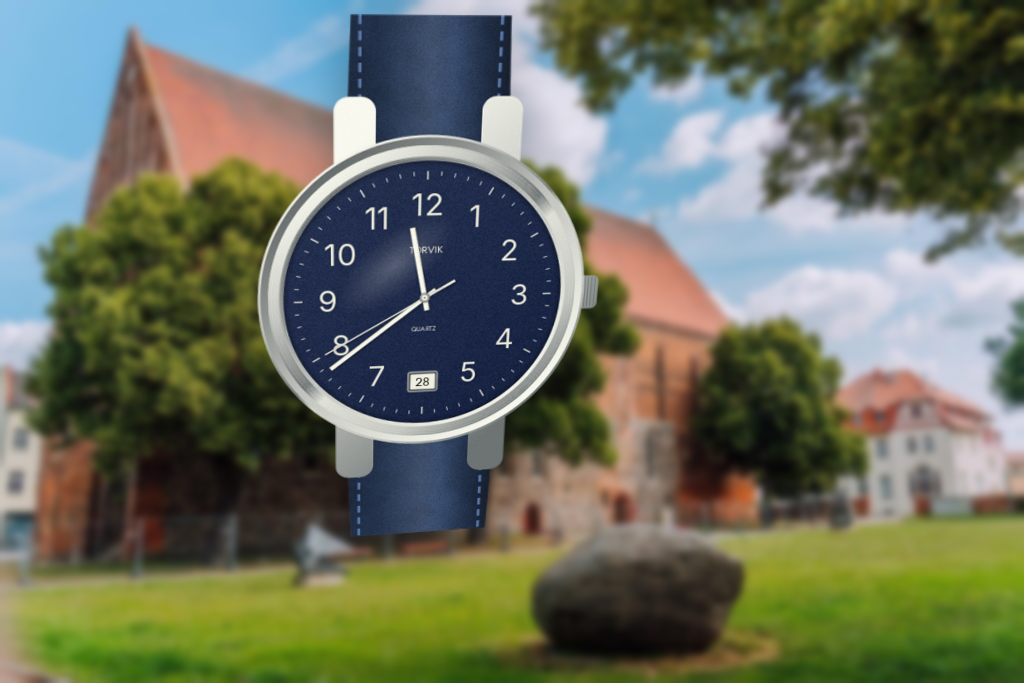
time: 11:38:40
